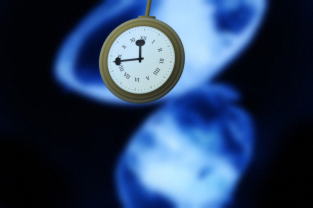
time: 11:43
